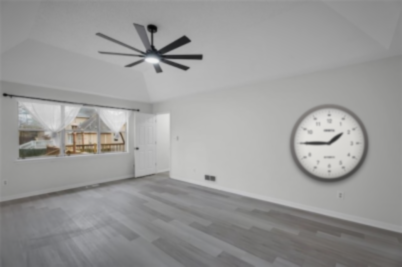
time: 1:45
